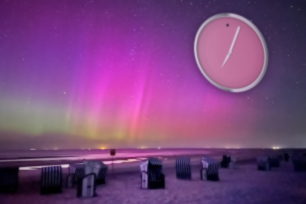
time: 7:04
